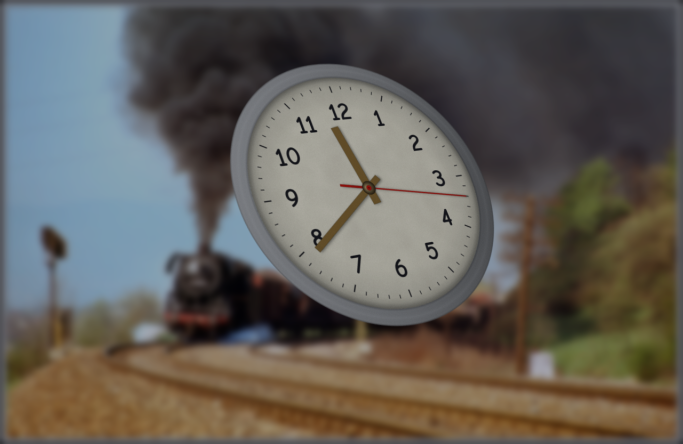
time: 11:39:17
